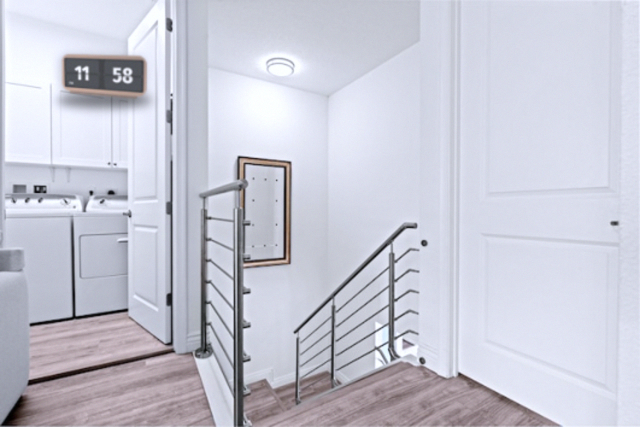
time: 11:58
